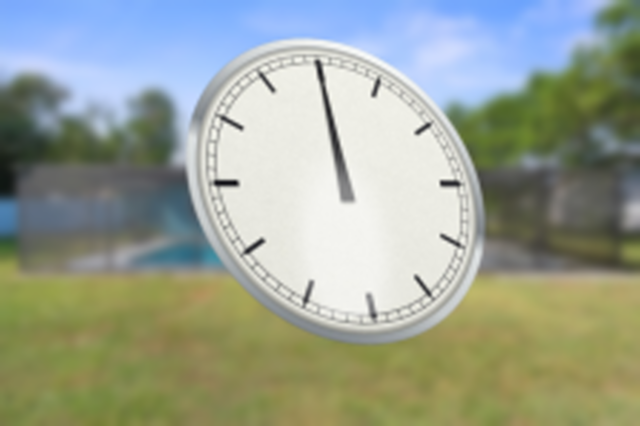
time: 12:00
